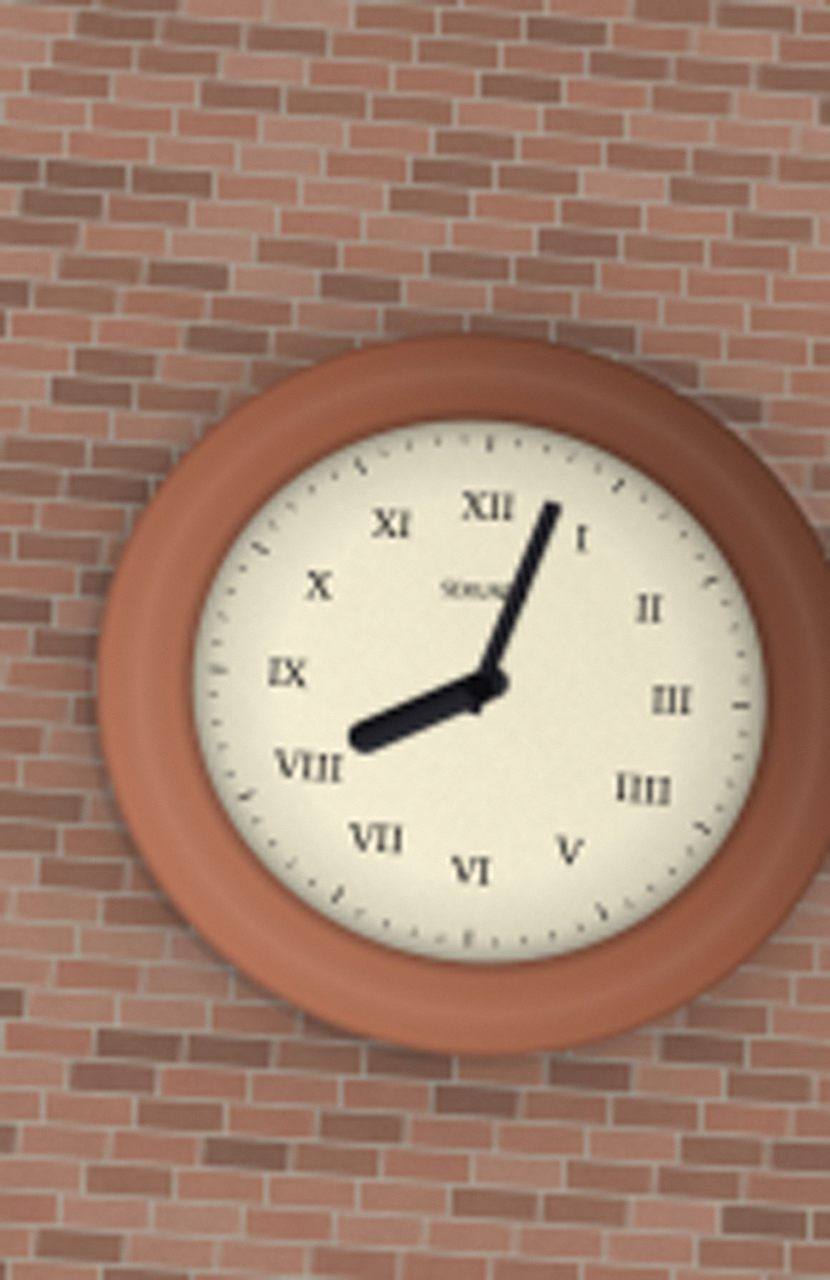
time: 8:03
